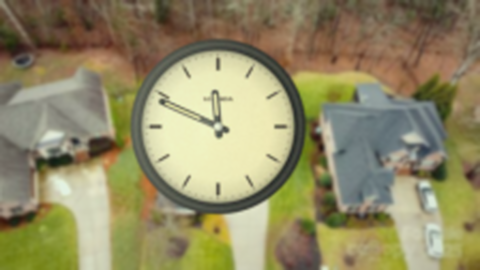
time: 11:49
